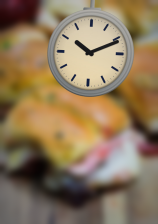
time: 10:11
